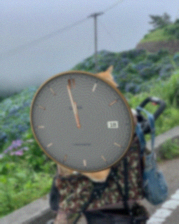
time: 11:59
